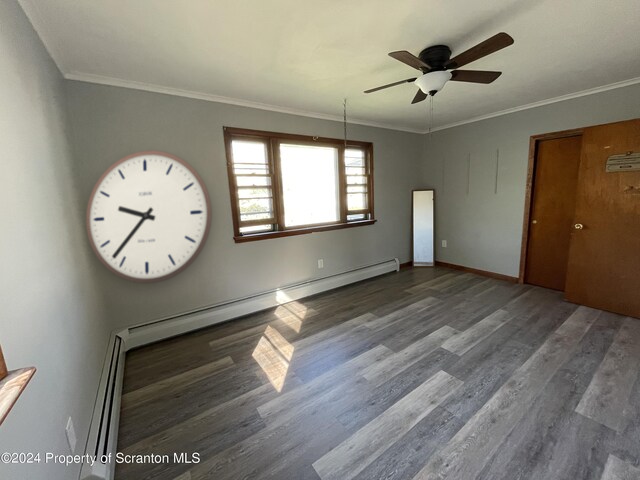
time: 9:37
